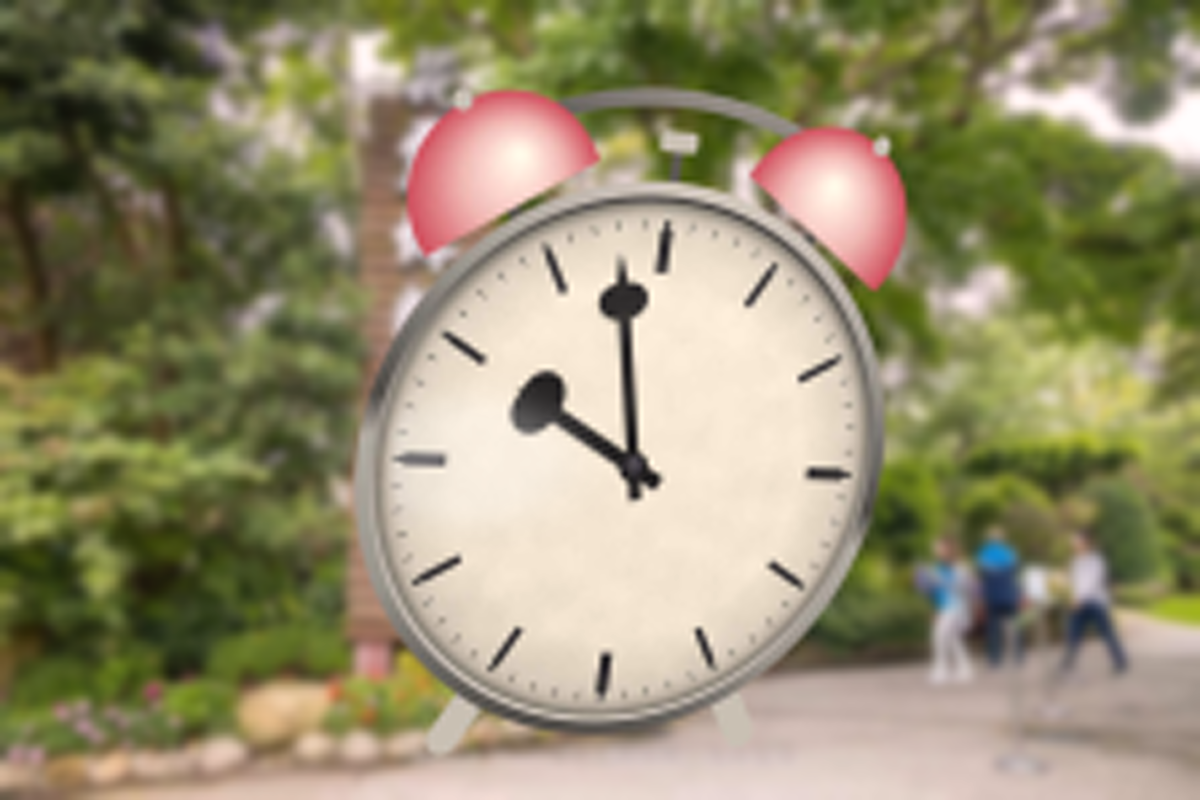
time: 9:58
